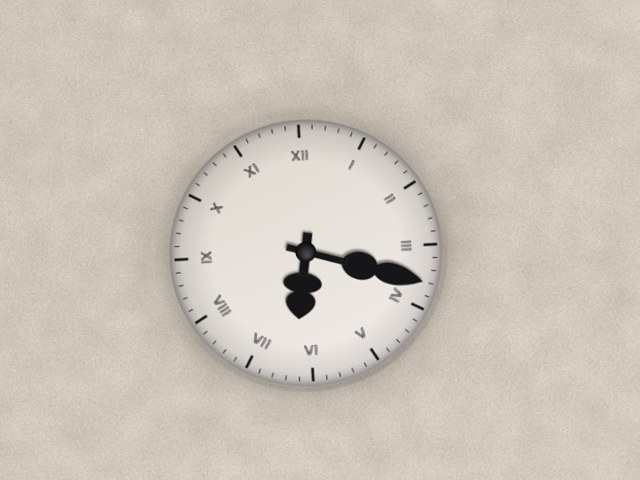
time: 6:18
